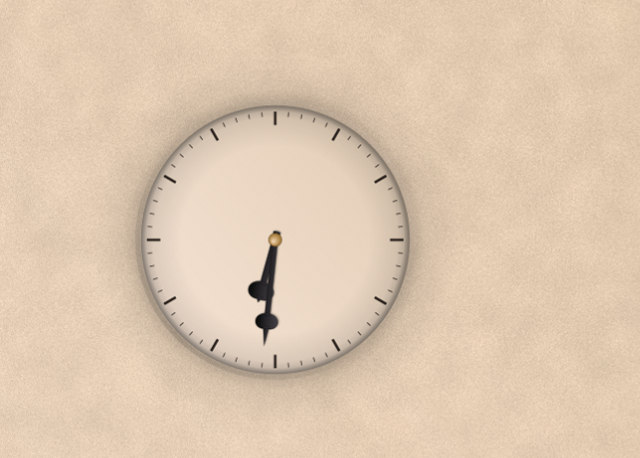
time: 6:31
